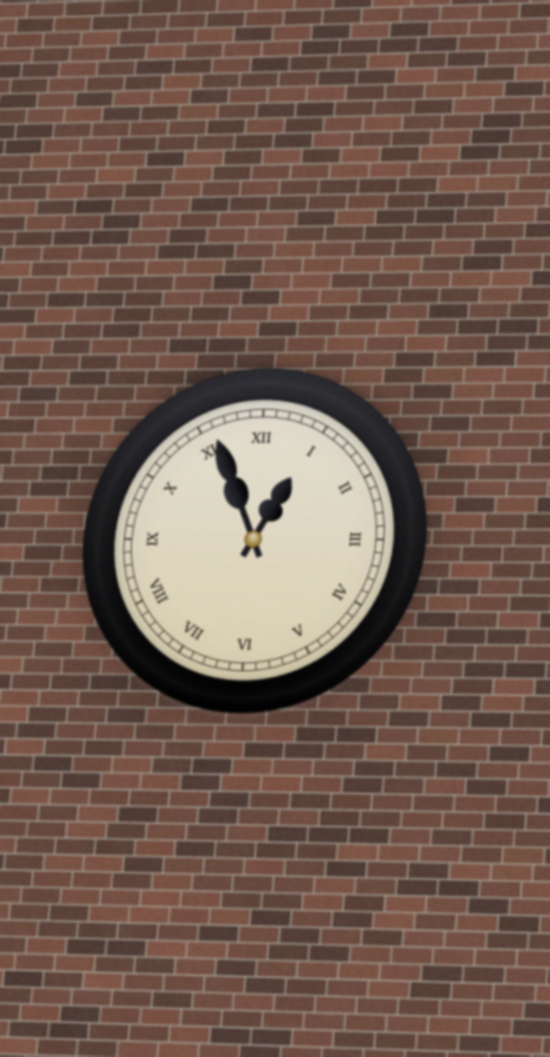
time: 12:56
